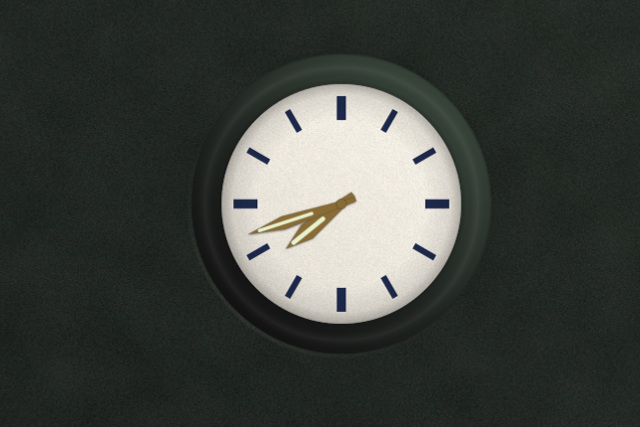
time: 7:42
